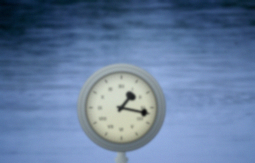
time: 1:17
